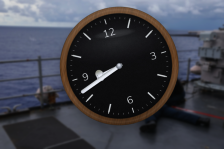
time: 8:42
